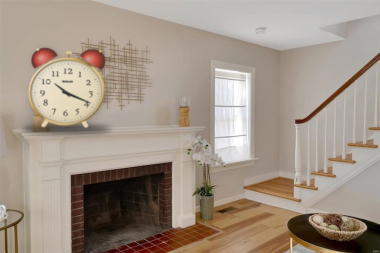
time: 10:19
